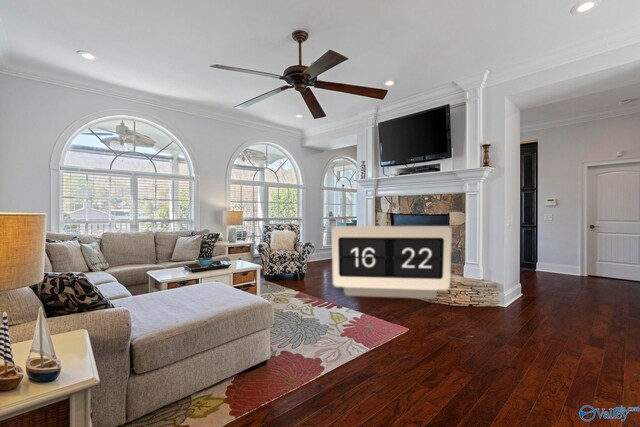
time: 16:22
